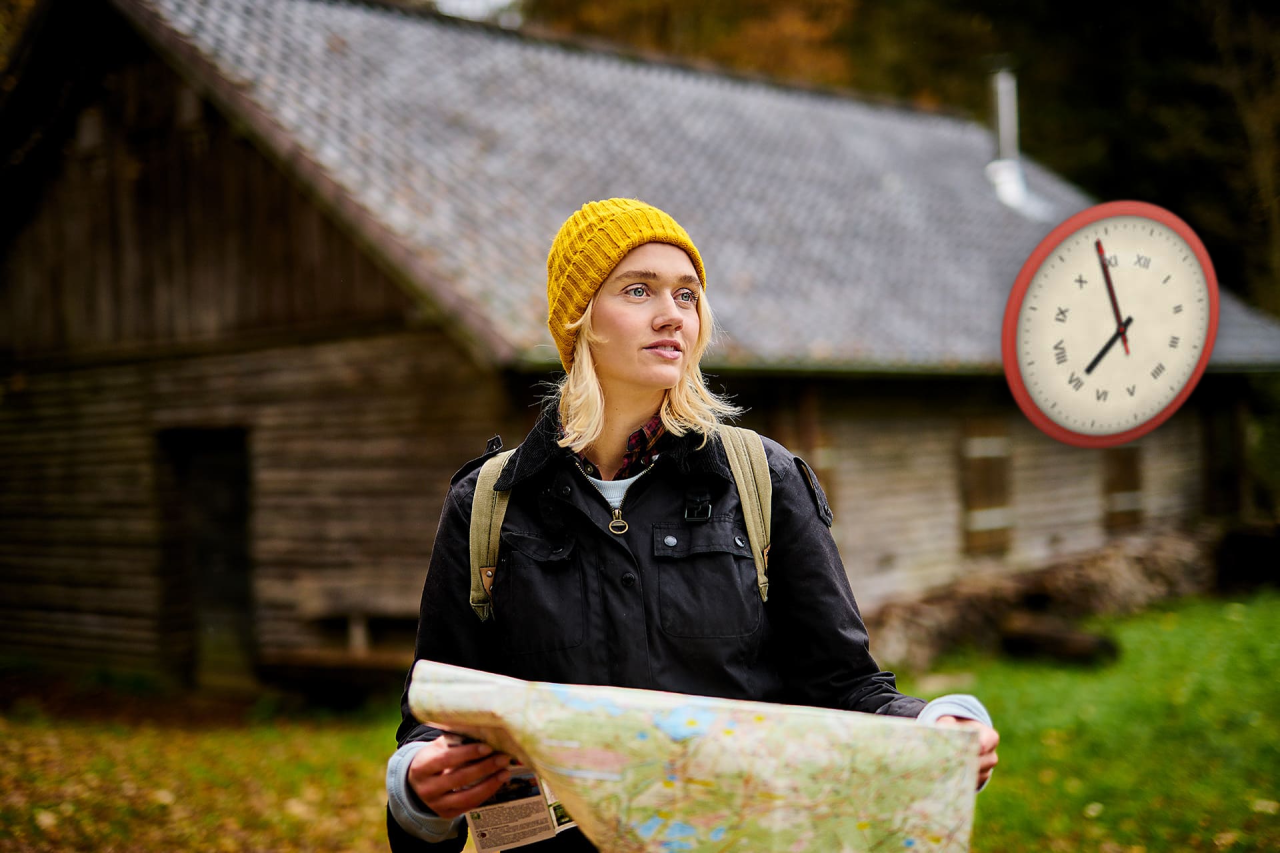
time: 6:53:54
